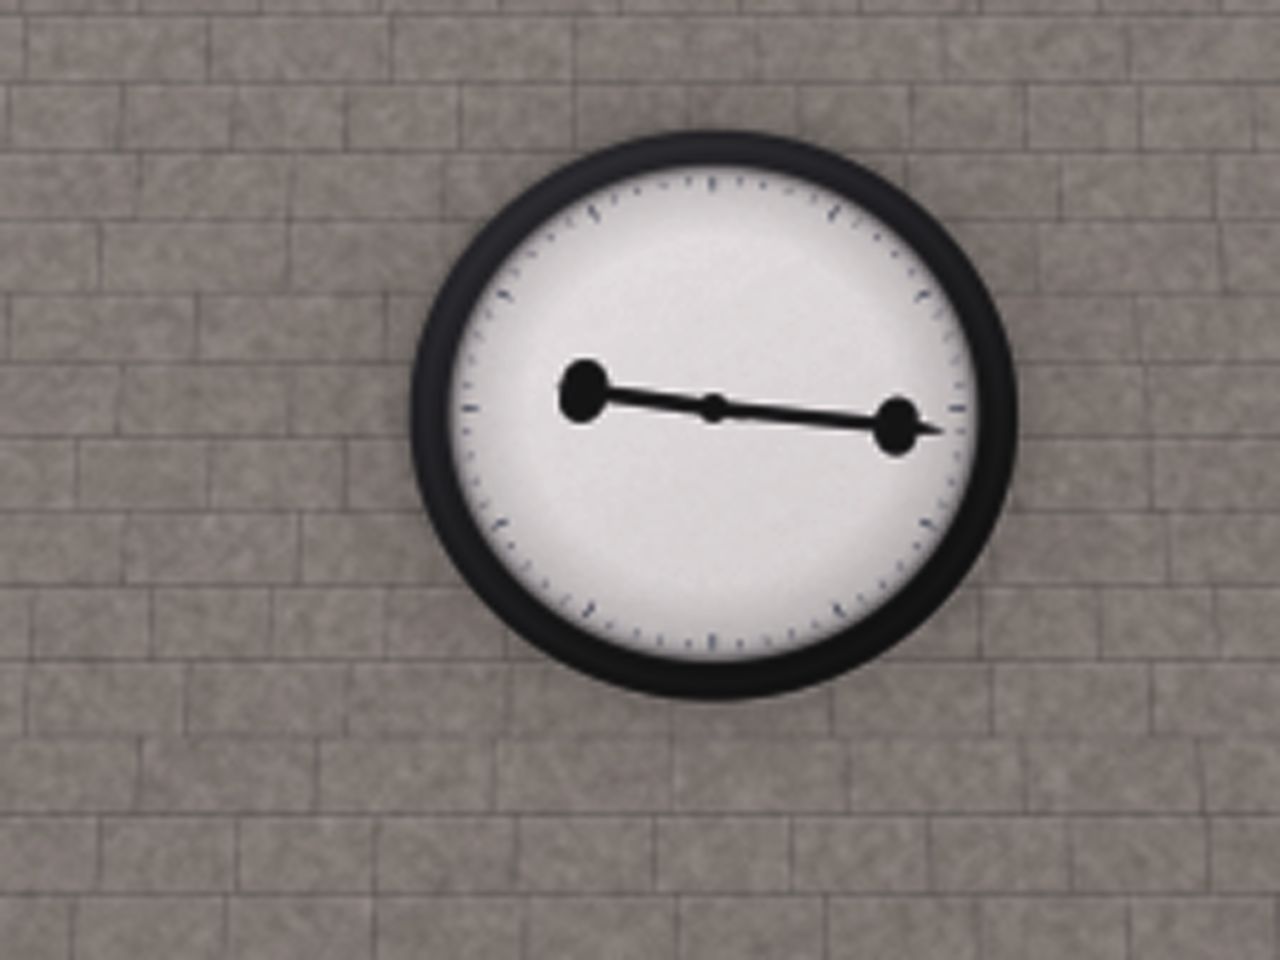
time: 9:16
